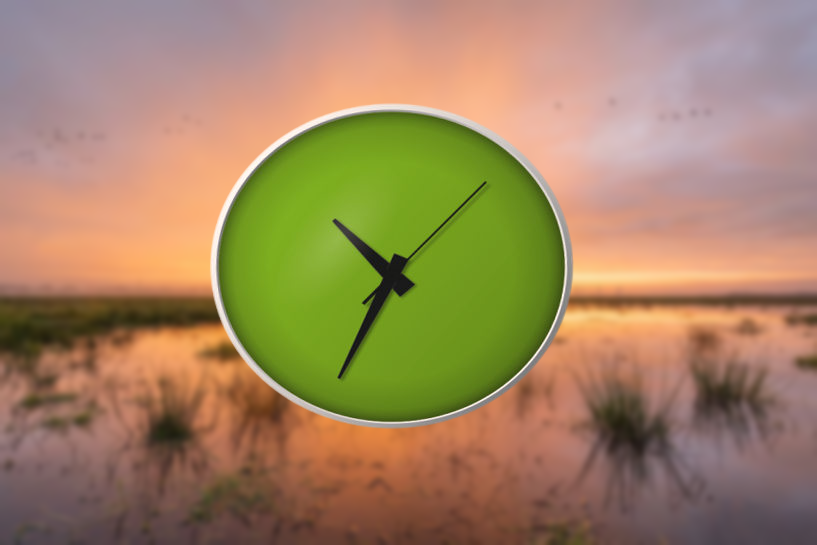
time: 10:34:07
